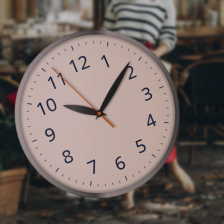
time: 10:08:56
